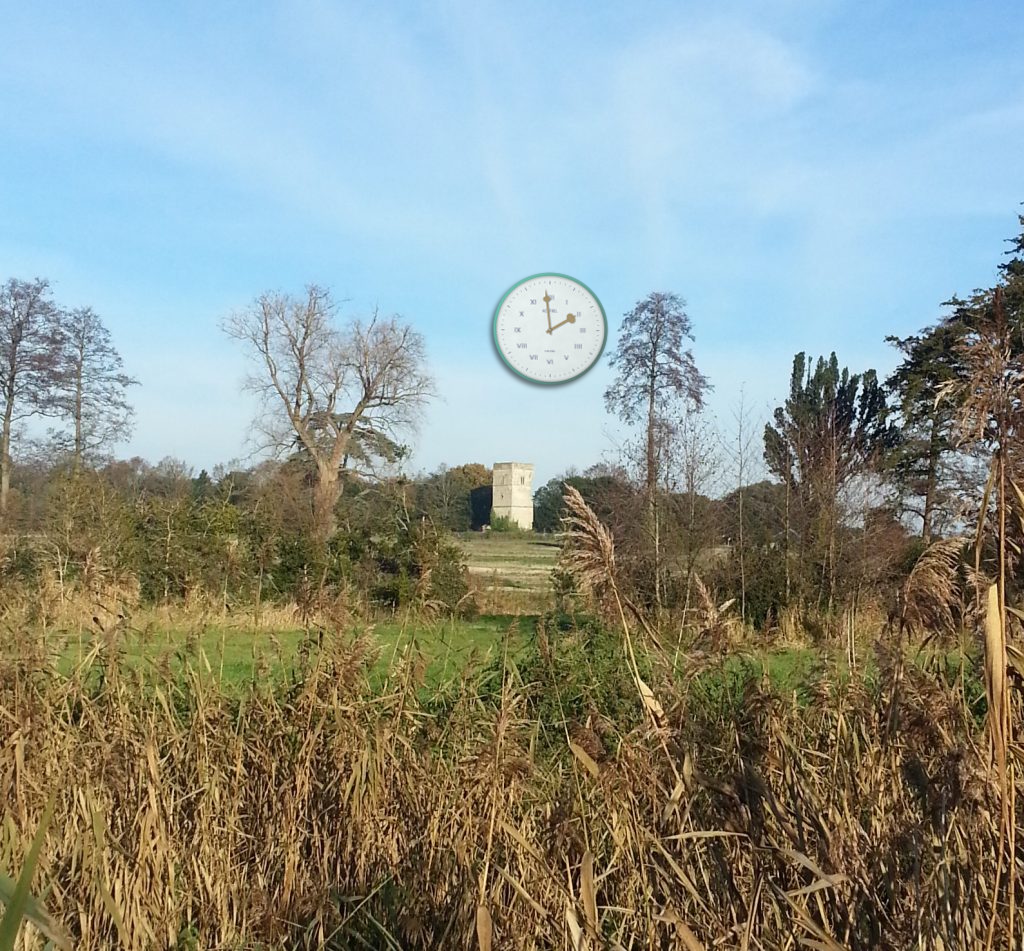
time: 1:59
